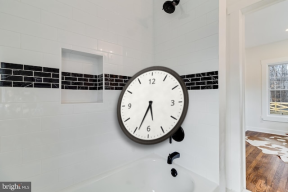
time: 5:34
